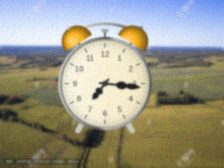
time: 7:16
